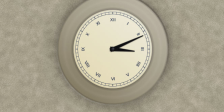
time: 3:11
